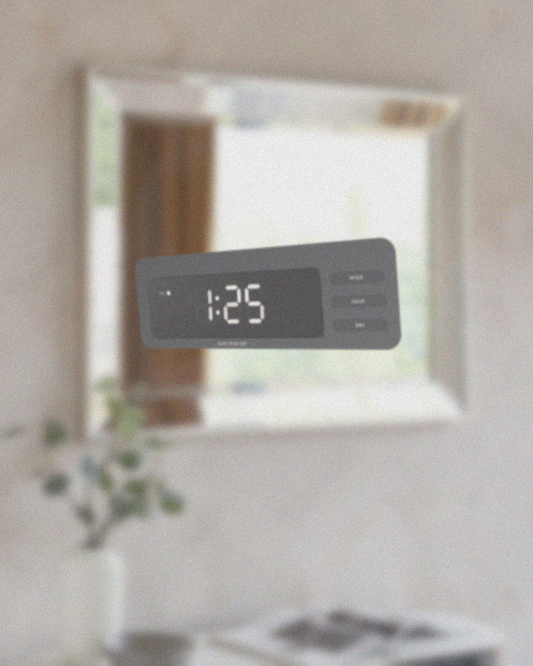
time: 1:25
